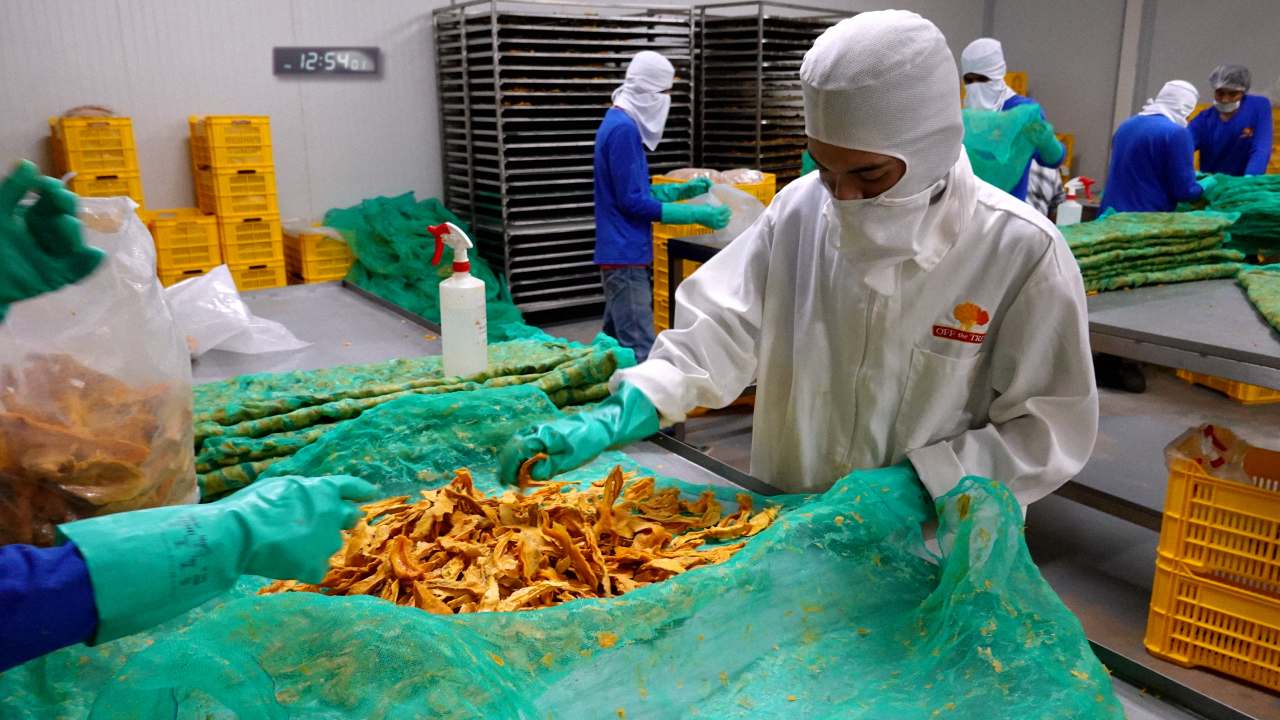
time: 12:54
